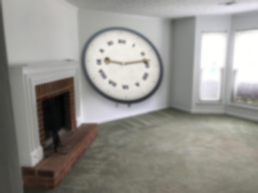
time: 9:13
